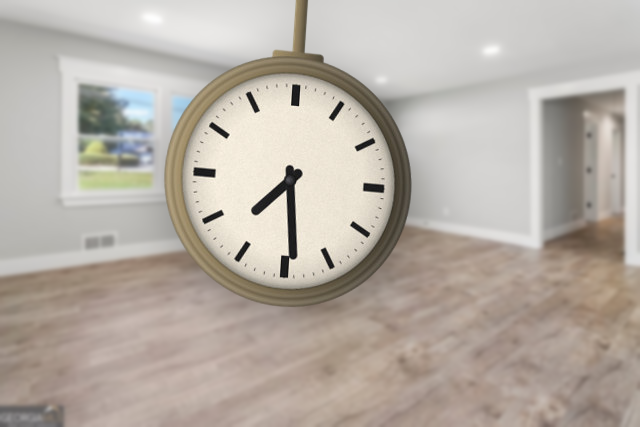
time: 7:29
